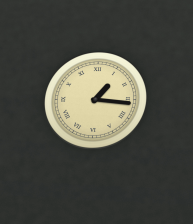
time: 1:16
